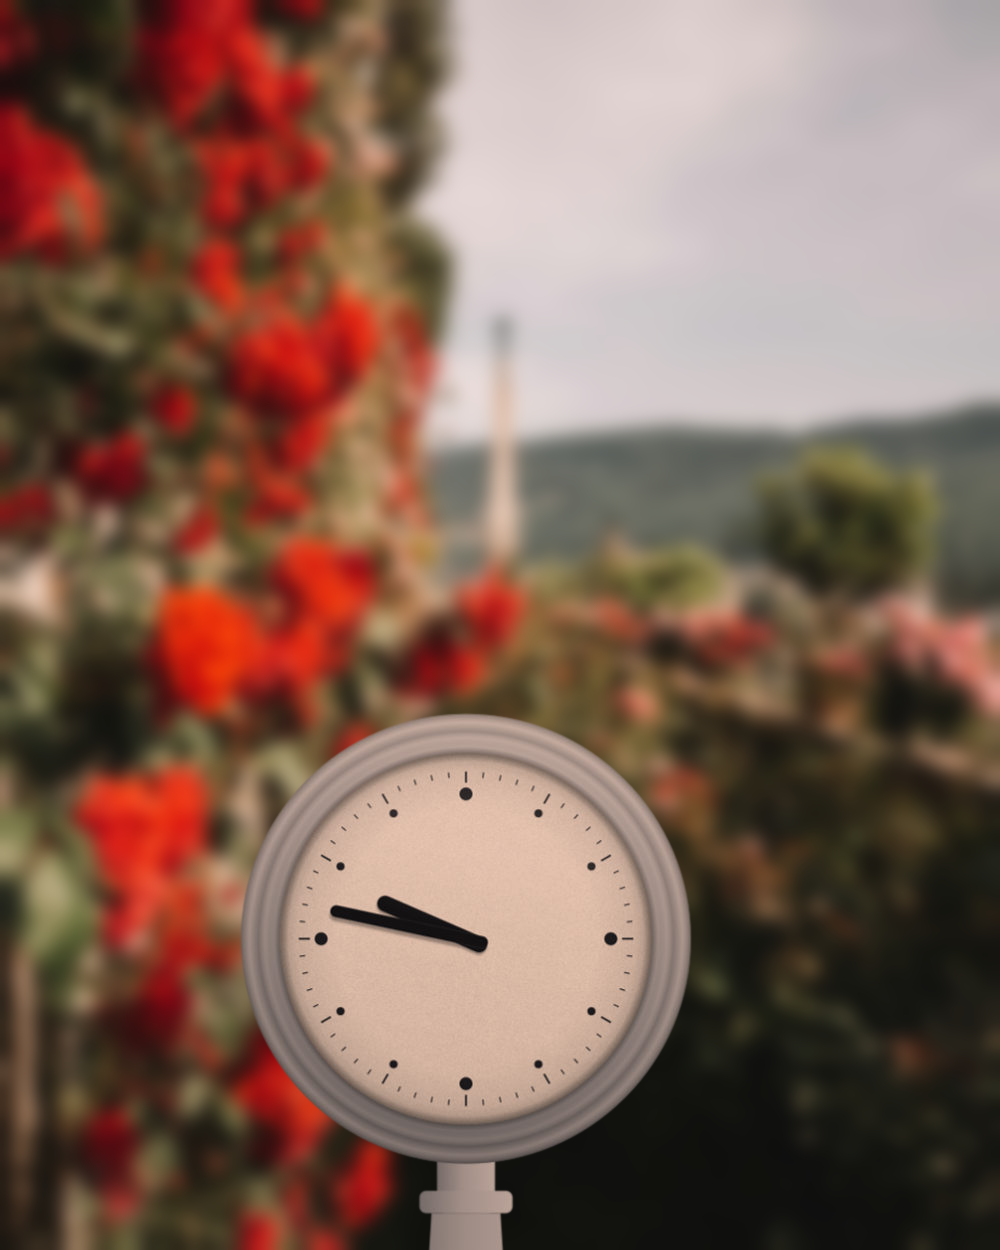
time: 9:47
